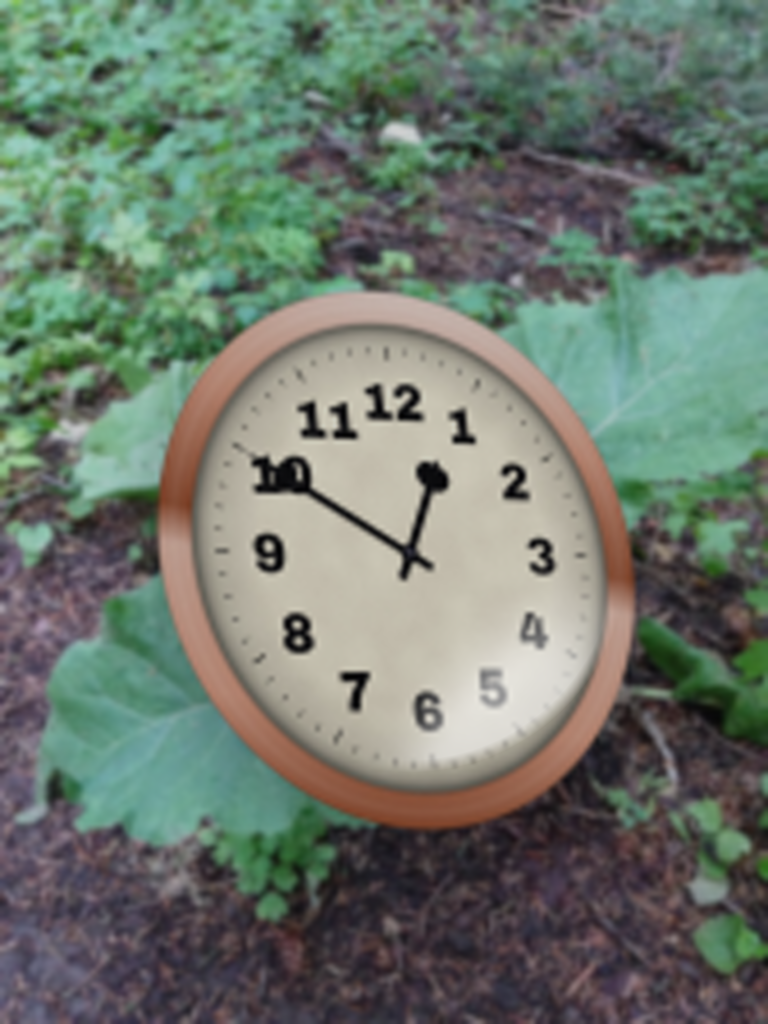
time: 12:50
